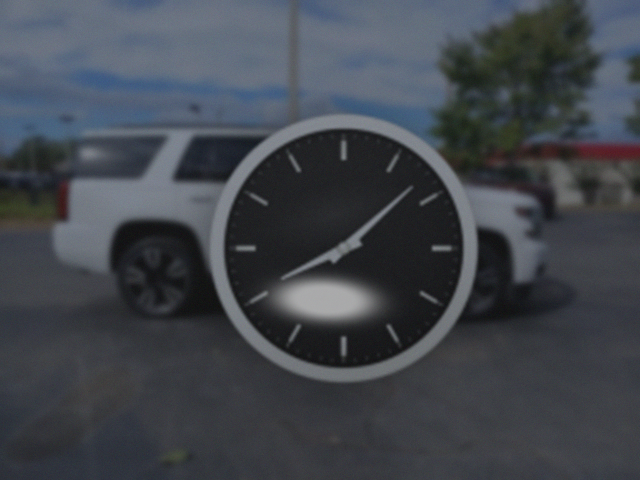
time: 8:08
